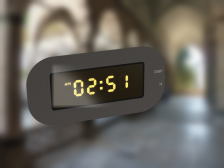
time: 2:51
